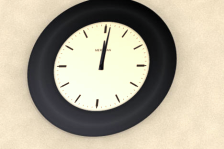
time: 12:01
